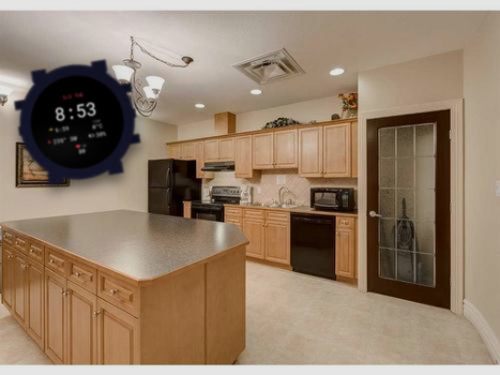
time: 8:53
